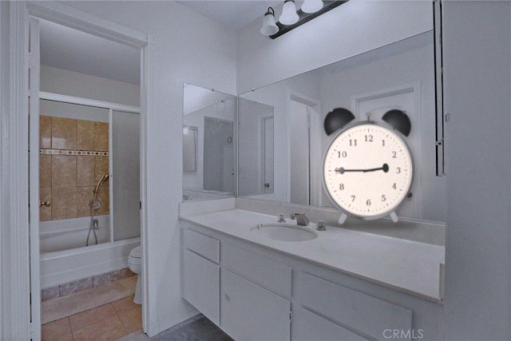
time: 2:45
